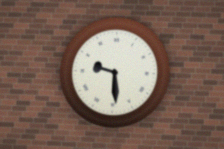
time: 9:29
